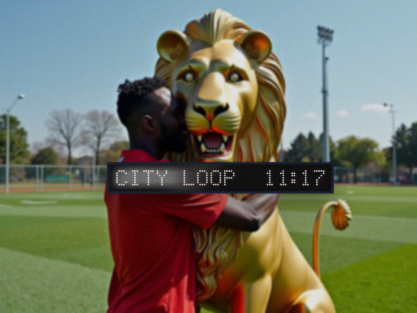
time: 11:17
